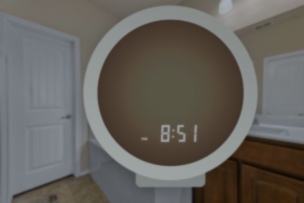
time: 8:51
